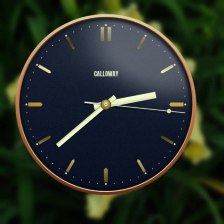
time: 2:38:16
